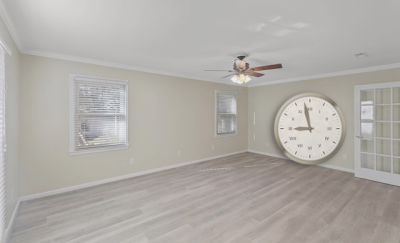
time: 8:58
